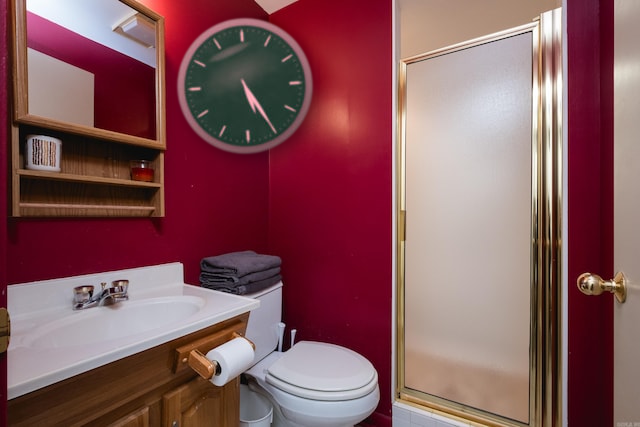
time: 5:25
